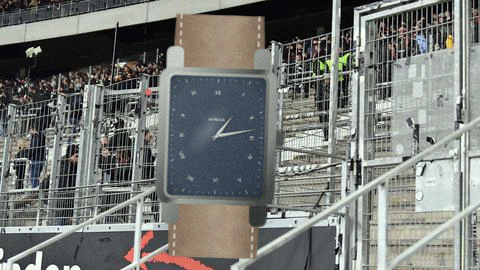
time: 1:13
